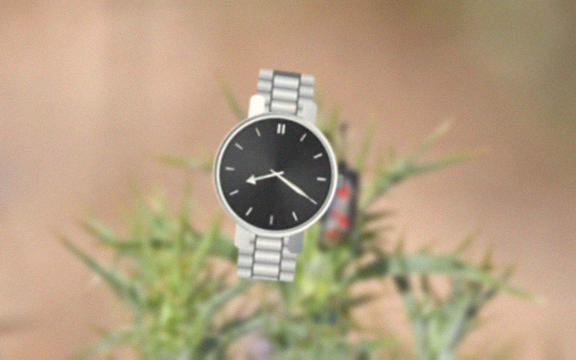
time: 8:20
